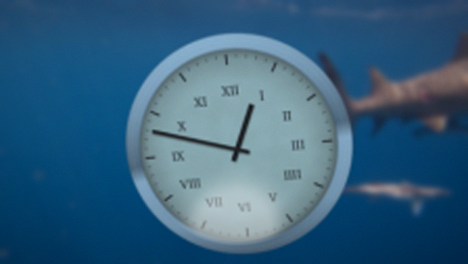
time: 12:48
